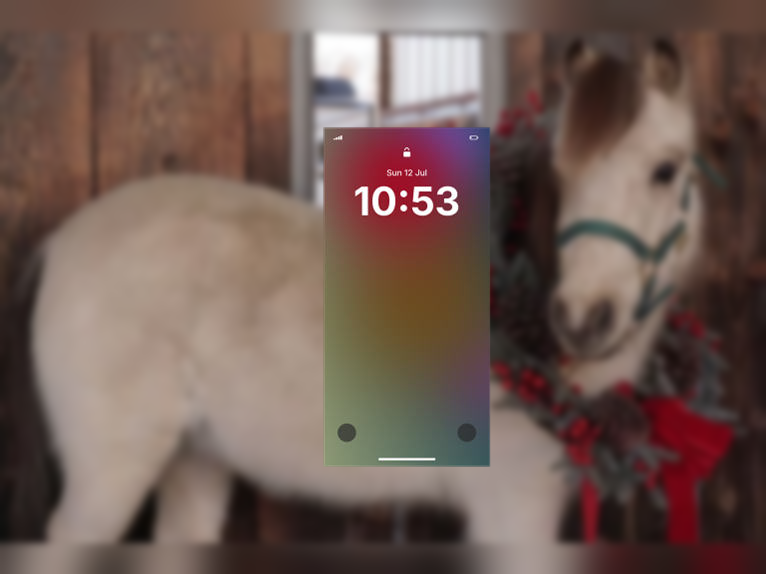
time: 10:53
